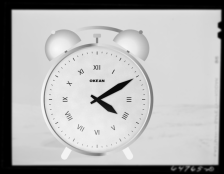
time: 4:10
